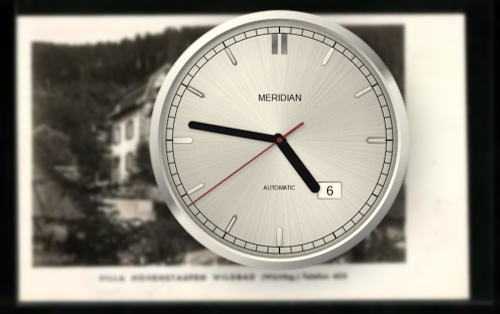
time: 4:46:39
